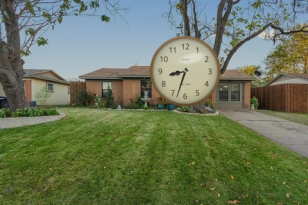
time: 8:33
